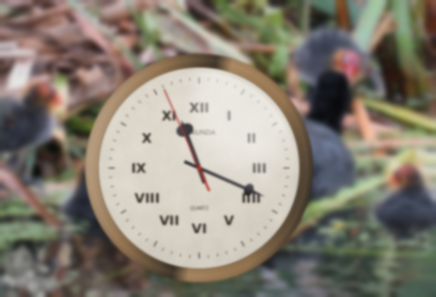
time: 11:18:56
